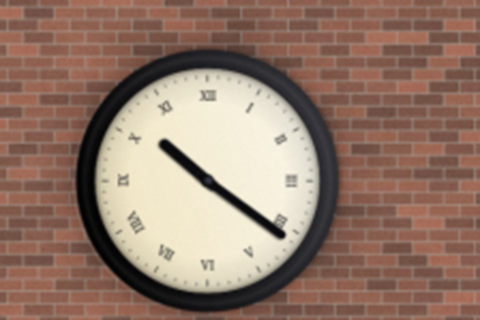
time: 10:21
